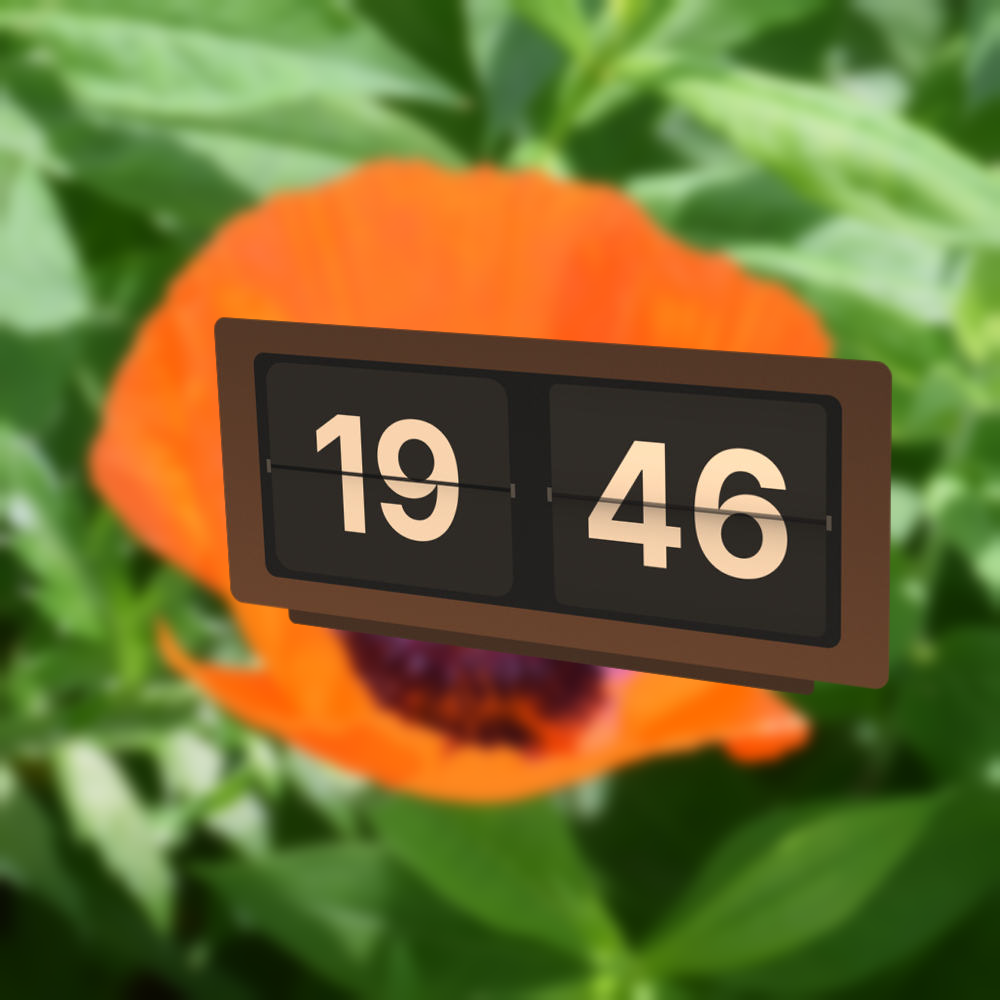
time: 19:46
